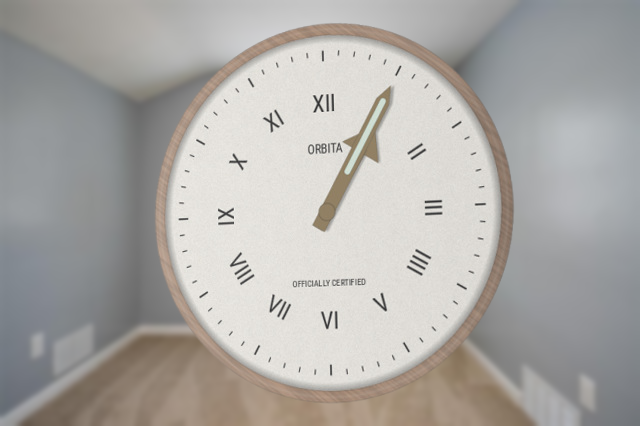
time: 1:05
